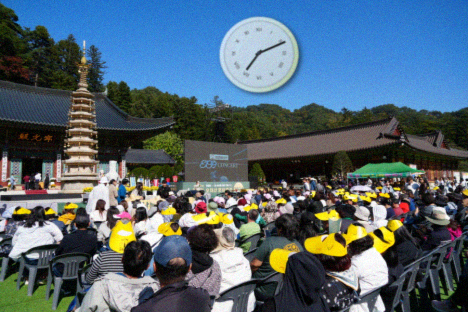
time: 7:11
